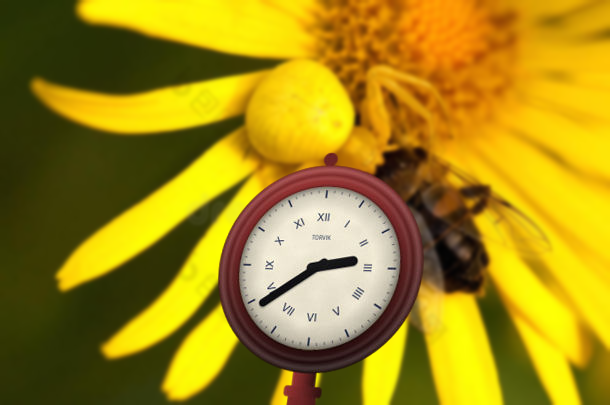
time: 2:39
